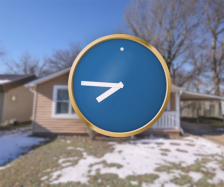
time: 7:45
